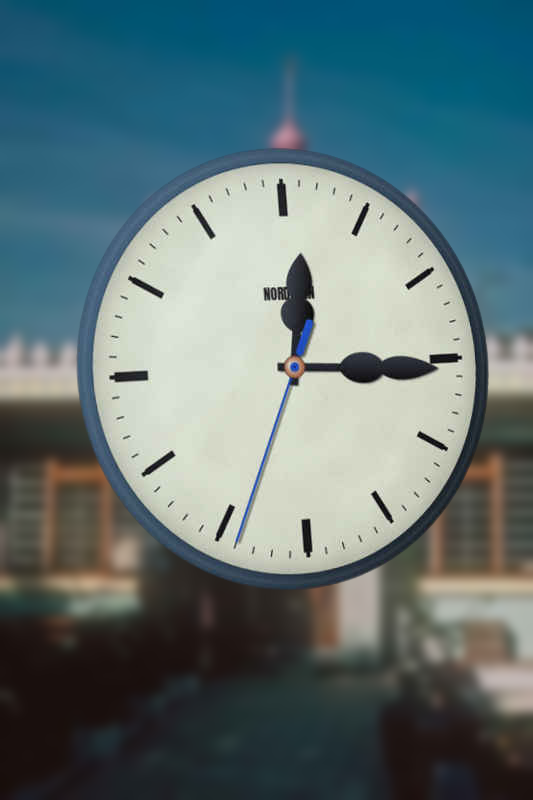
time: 12:15:34
